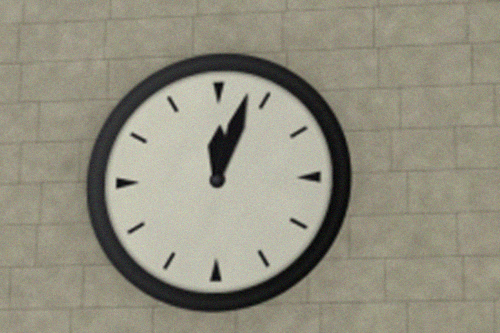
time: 12:03
